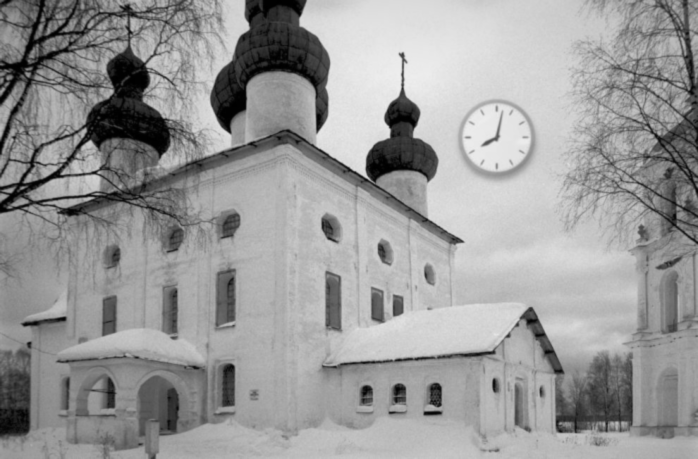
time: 8:02
